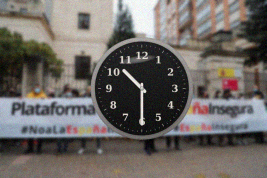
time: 10:30
